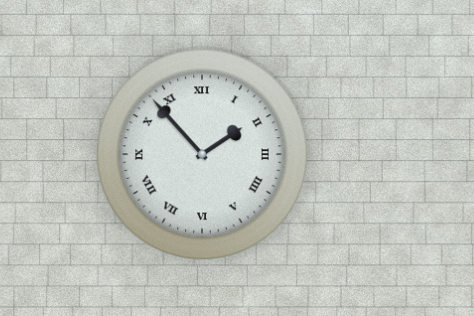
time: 1:53
